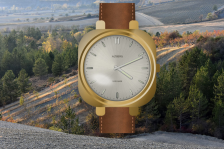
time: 4:11
